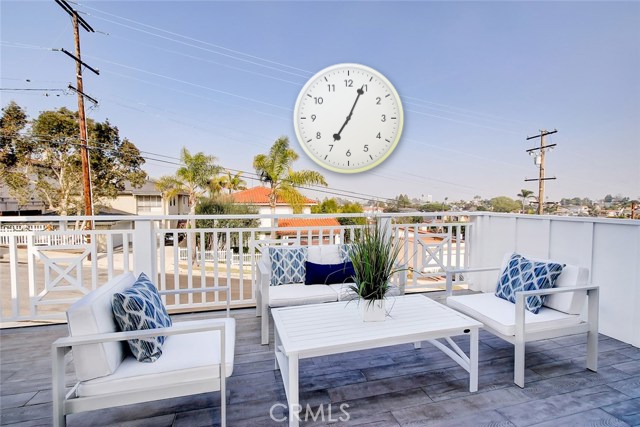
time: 7:04
